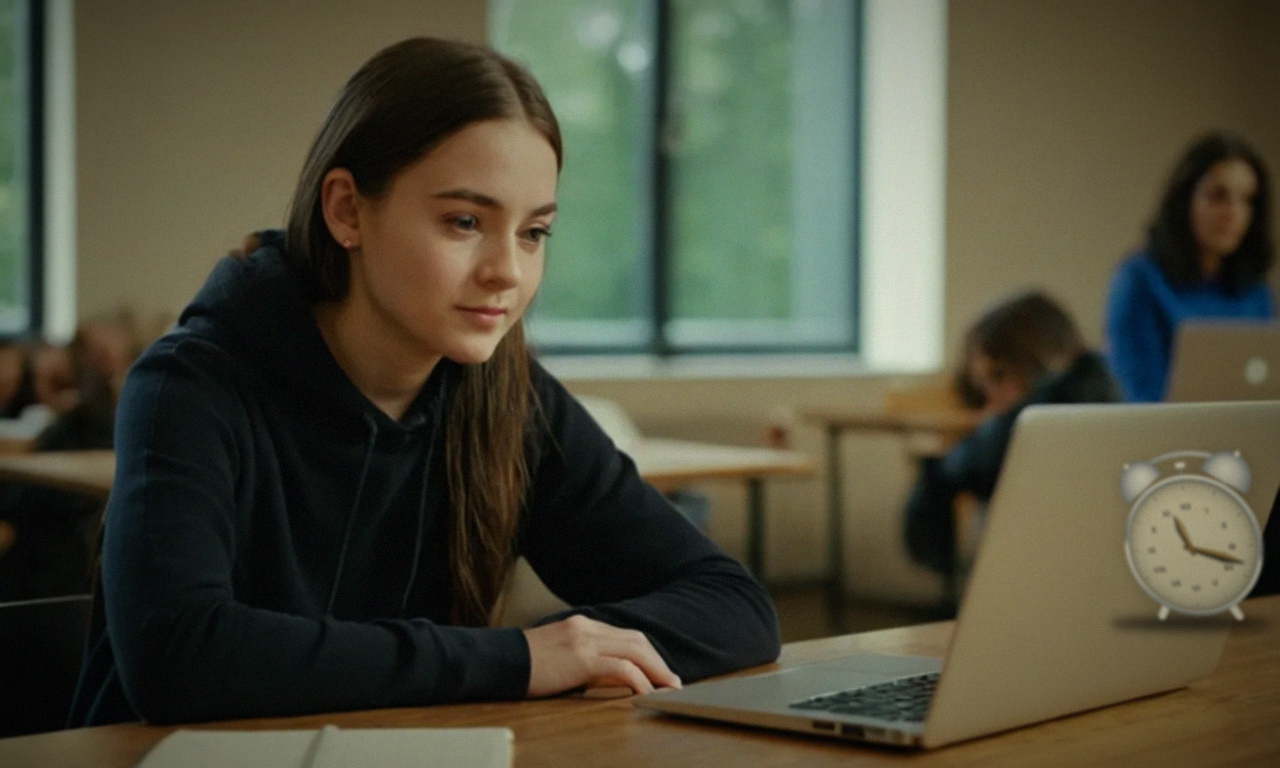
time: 11:18
